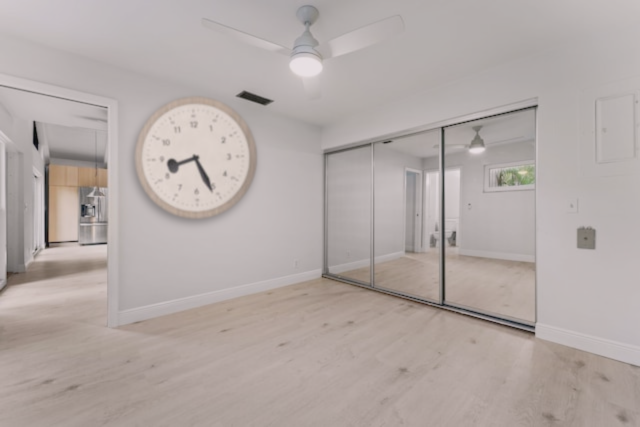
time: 8:26
